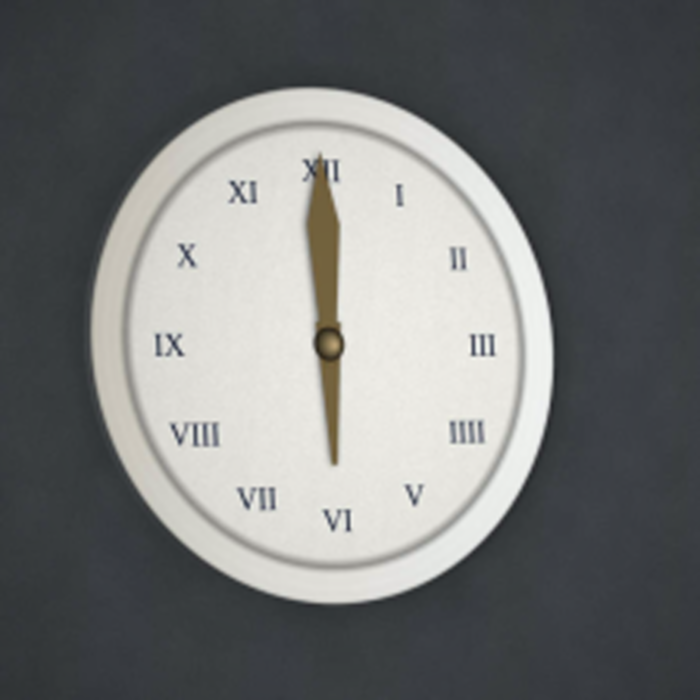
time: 6:00
